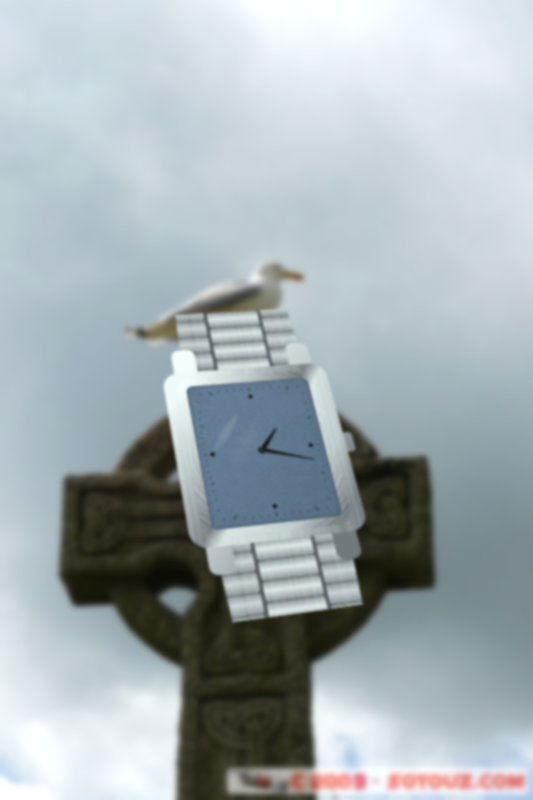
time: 1:18
